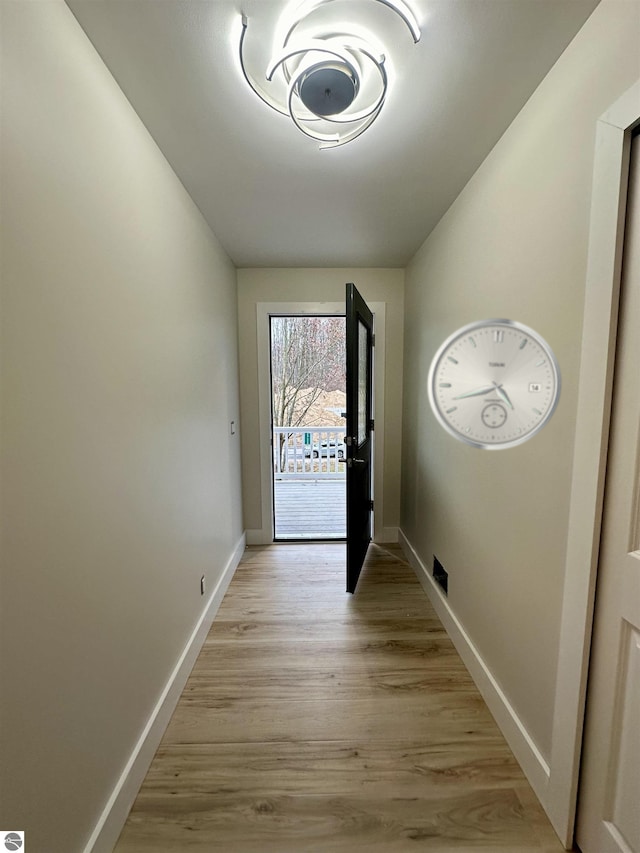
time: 4:42
